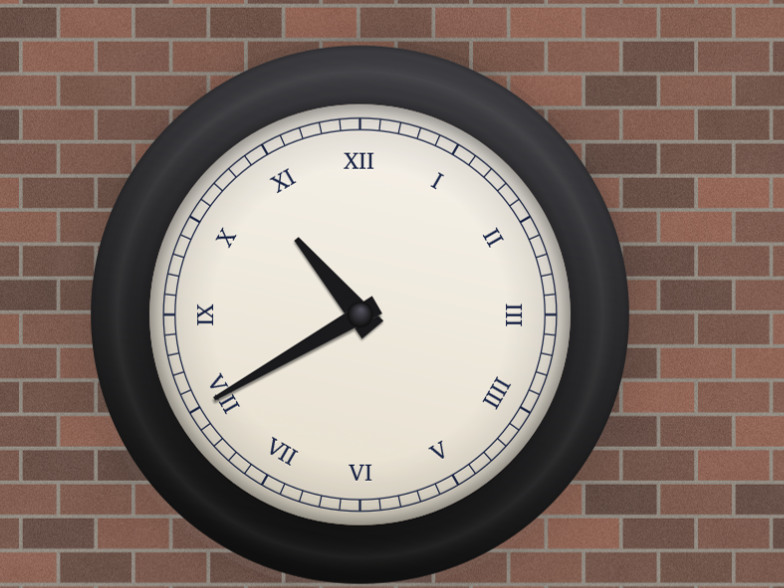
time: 10:40
